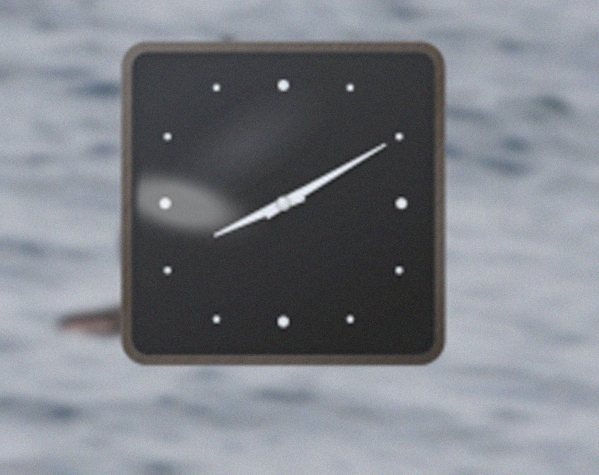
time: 8:10
